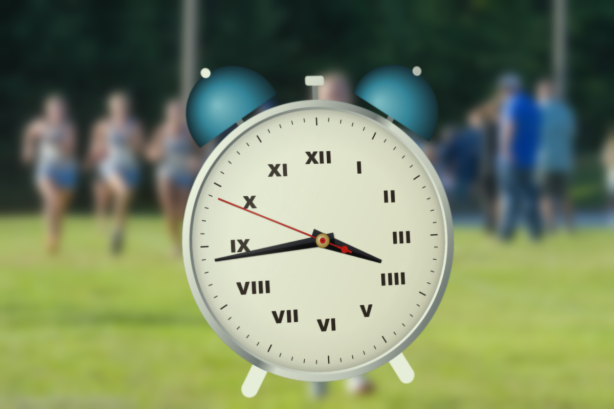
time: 3:43:49
